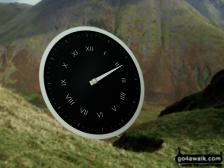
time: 2:11
